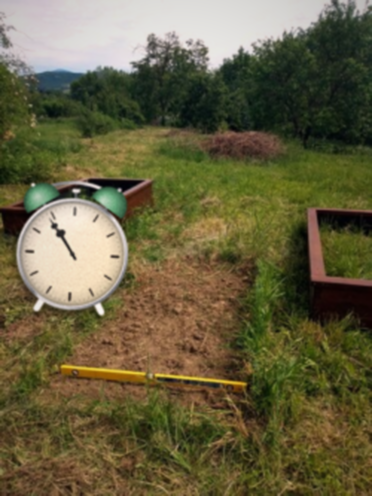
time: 10:54
